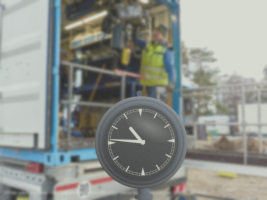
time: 10:46
